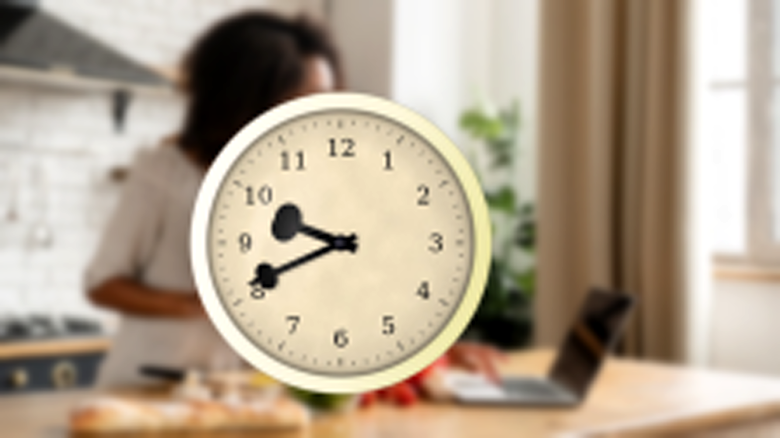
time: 9:41
